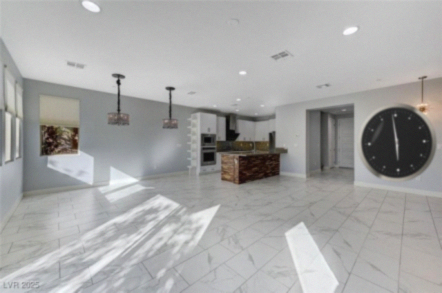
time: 5:59
